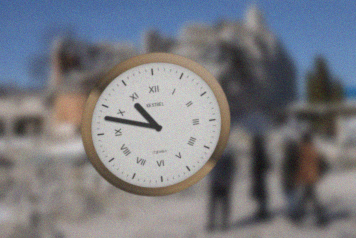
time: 10:48
